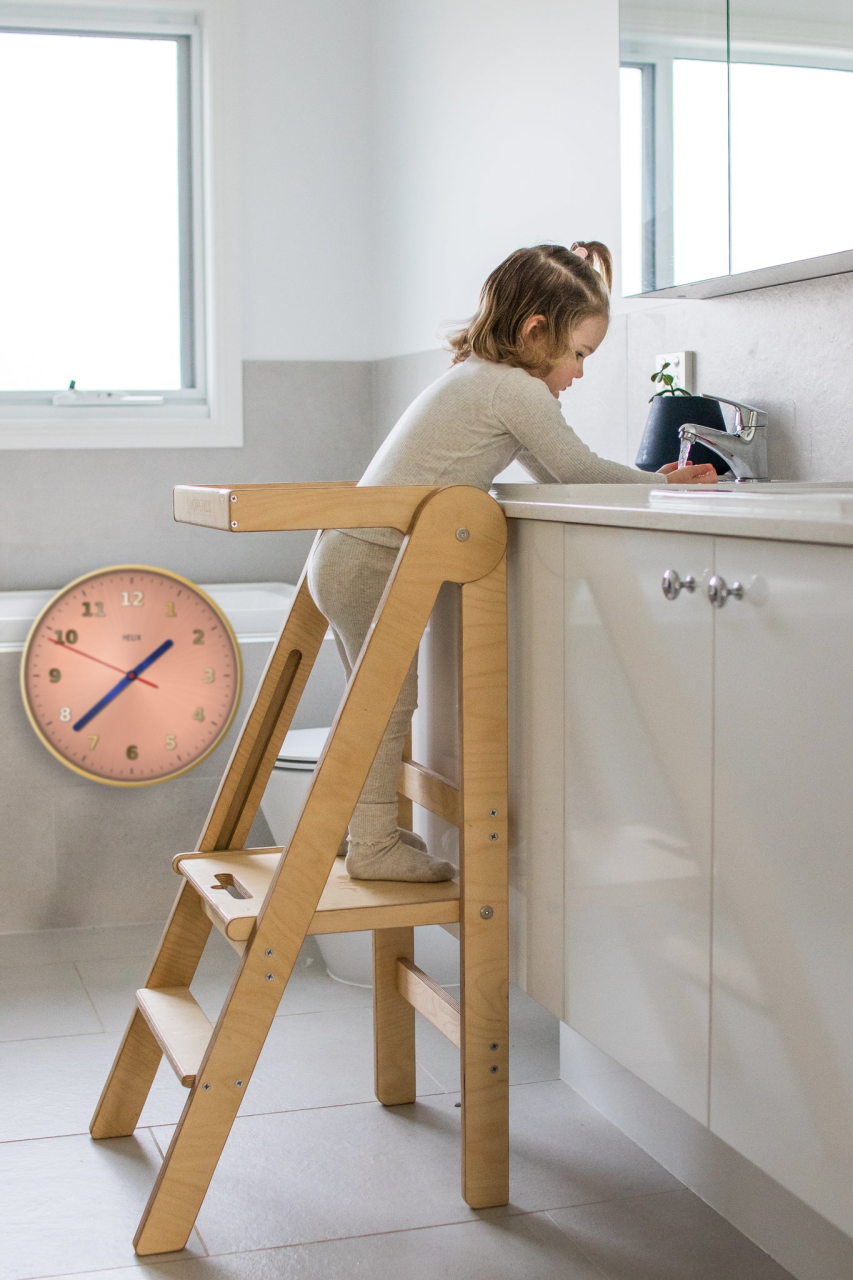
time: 1:37:49
